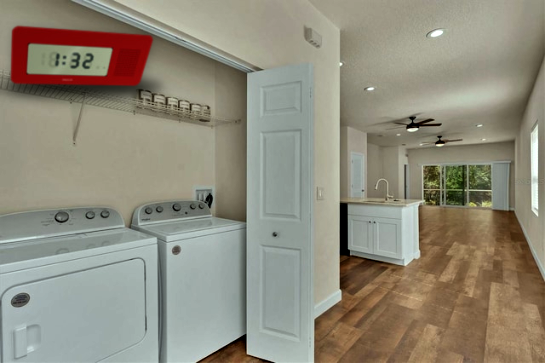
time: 1:32
